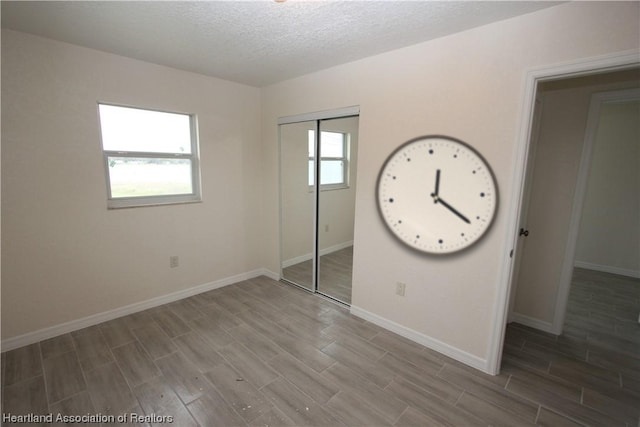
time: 12:22
